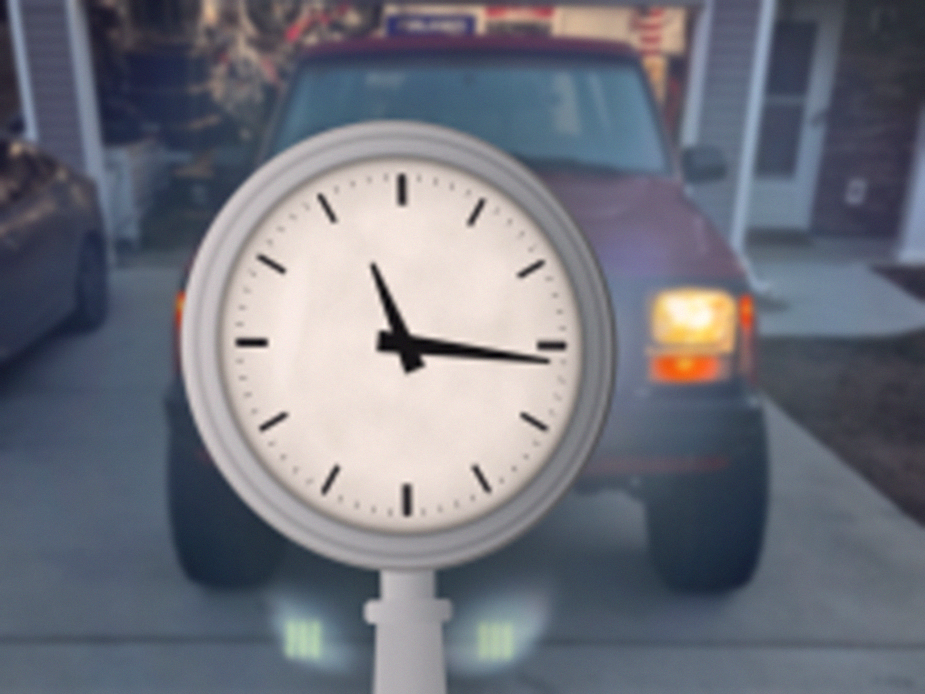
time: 11:16
